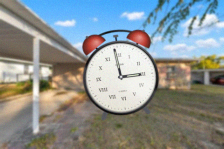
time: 2:59
